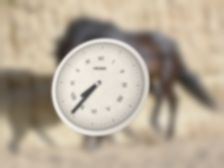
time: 7:36
